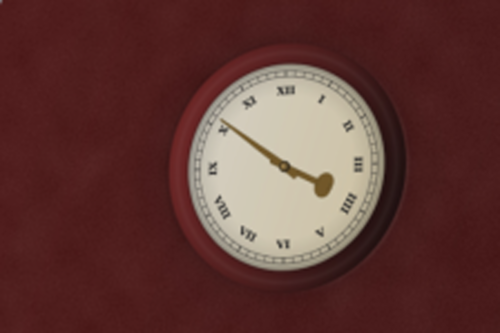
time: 3:51
